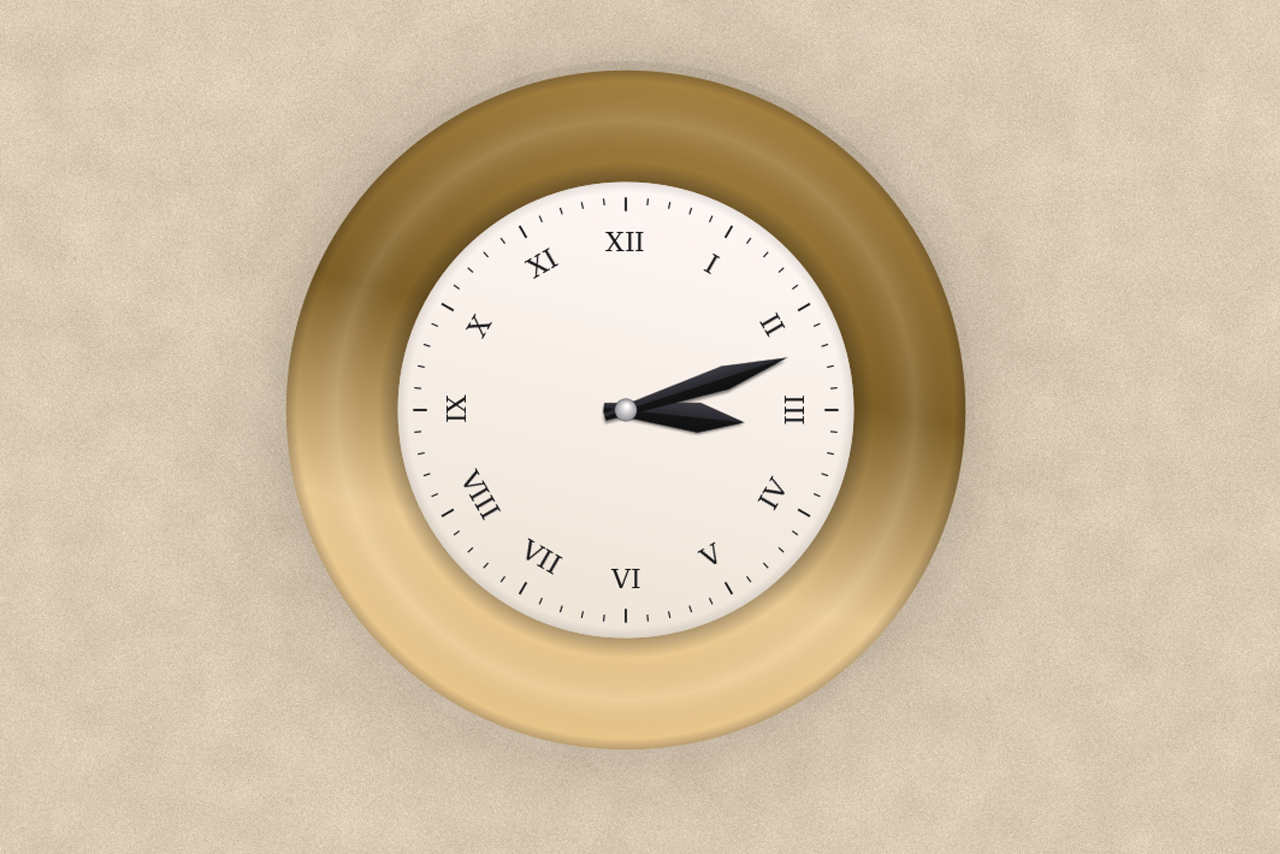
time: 3:12
